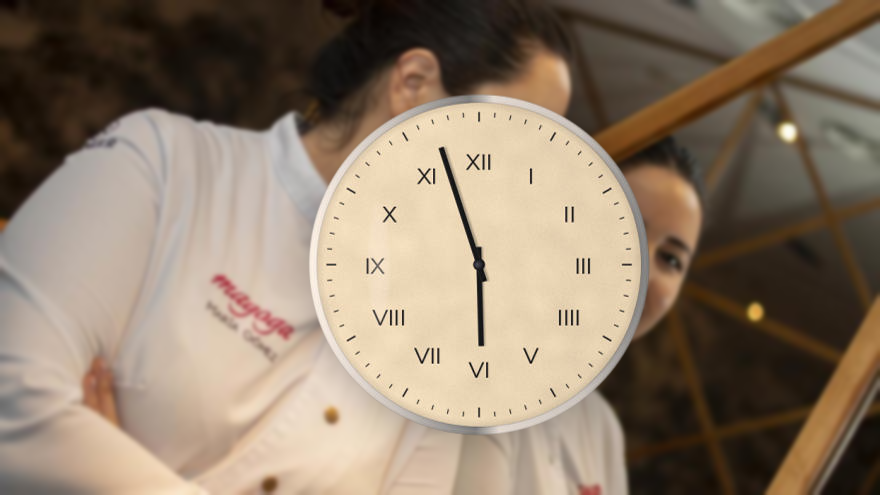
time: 5:57
